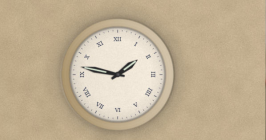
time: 1:47
